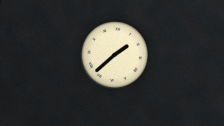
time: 1:37
